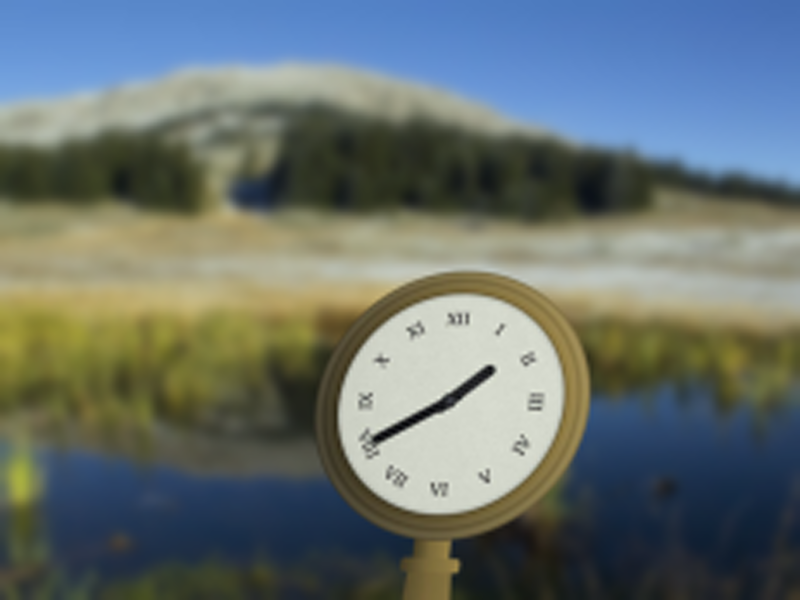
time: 1:40
